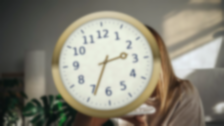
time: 2:34
